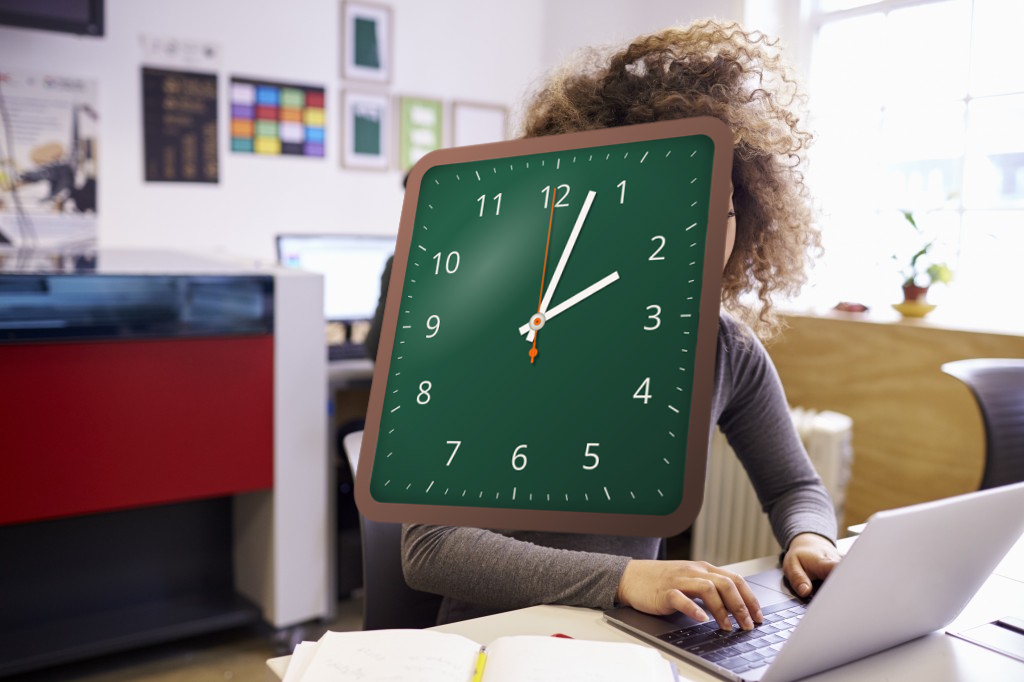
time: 2:03:00
